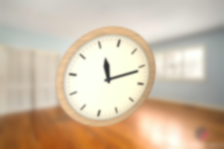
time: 11:11
